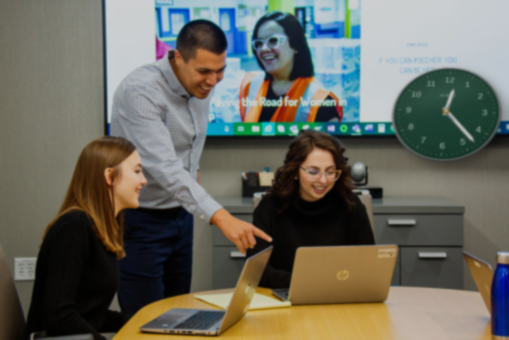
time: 12:23
